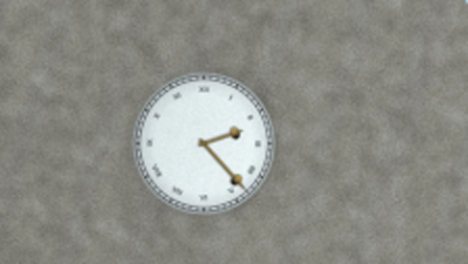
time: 2:23
